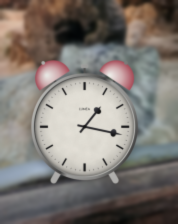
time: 1:17
